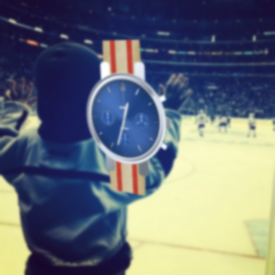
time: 12:33
